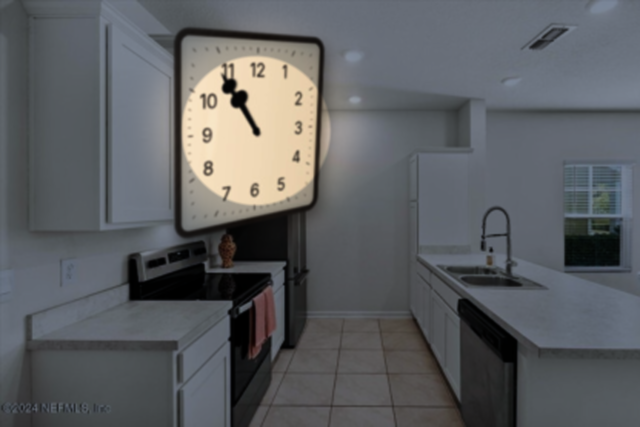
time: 10:54
